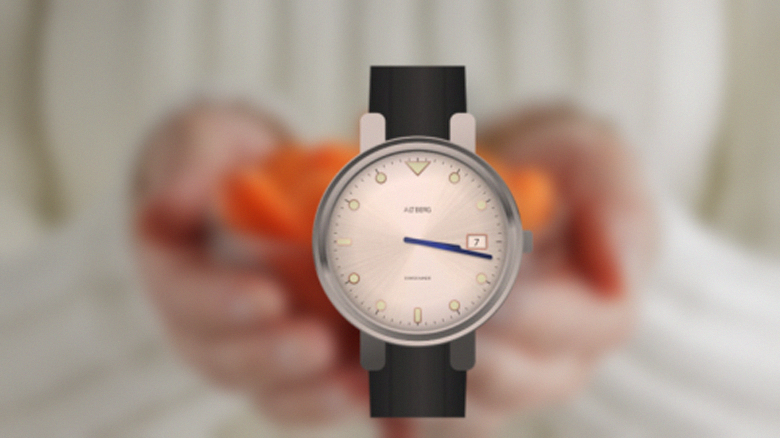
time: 3:17
